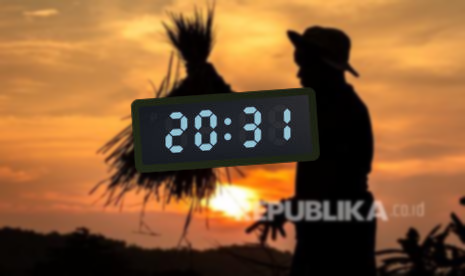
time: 20:31
